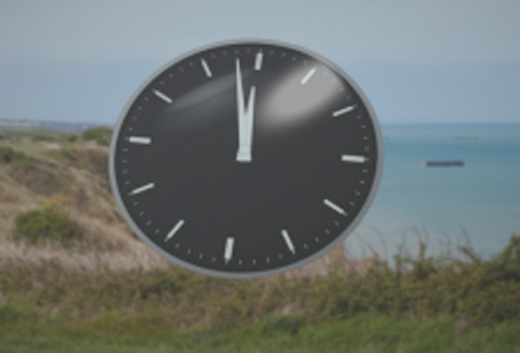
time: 11:58
